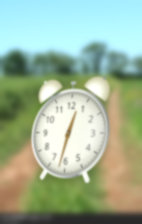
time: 12:32
